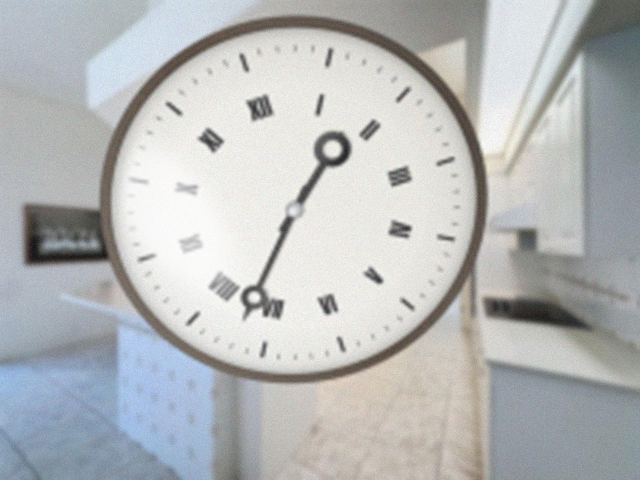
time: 1:37
